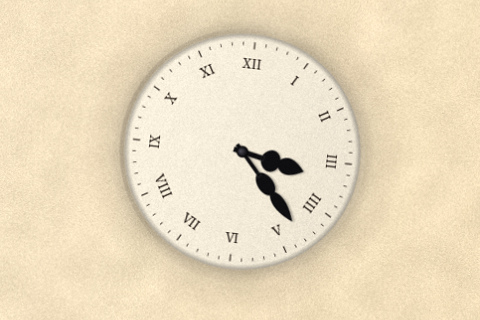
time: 3:23
